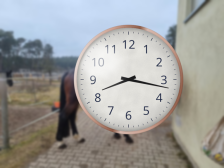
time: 8:17
